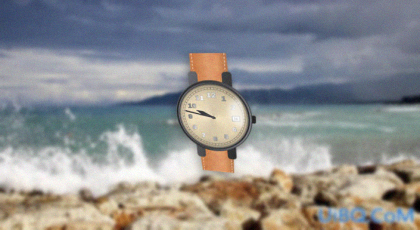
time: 9:47
